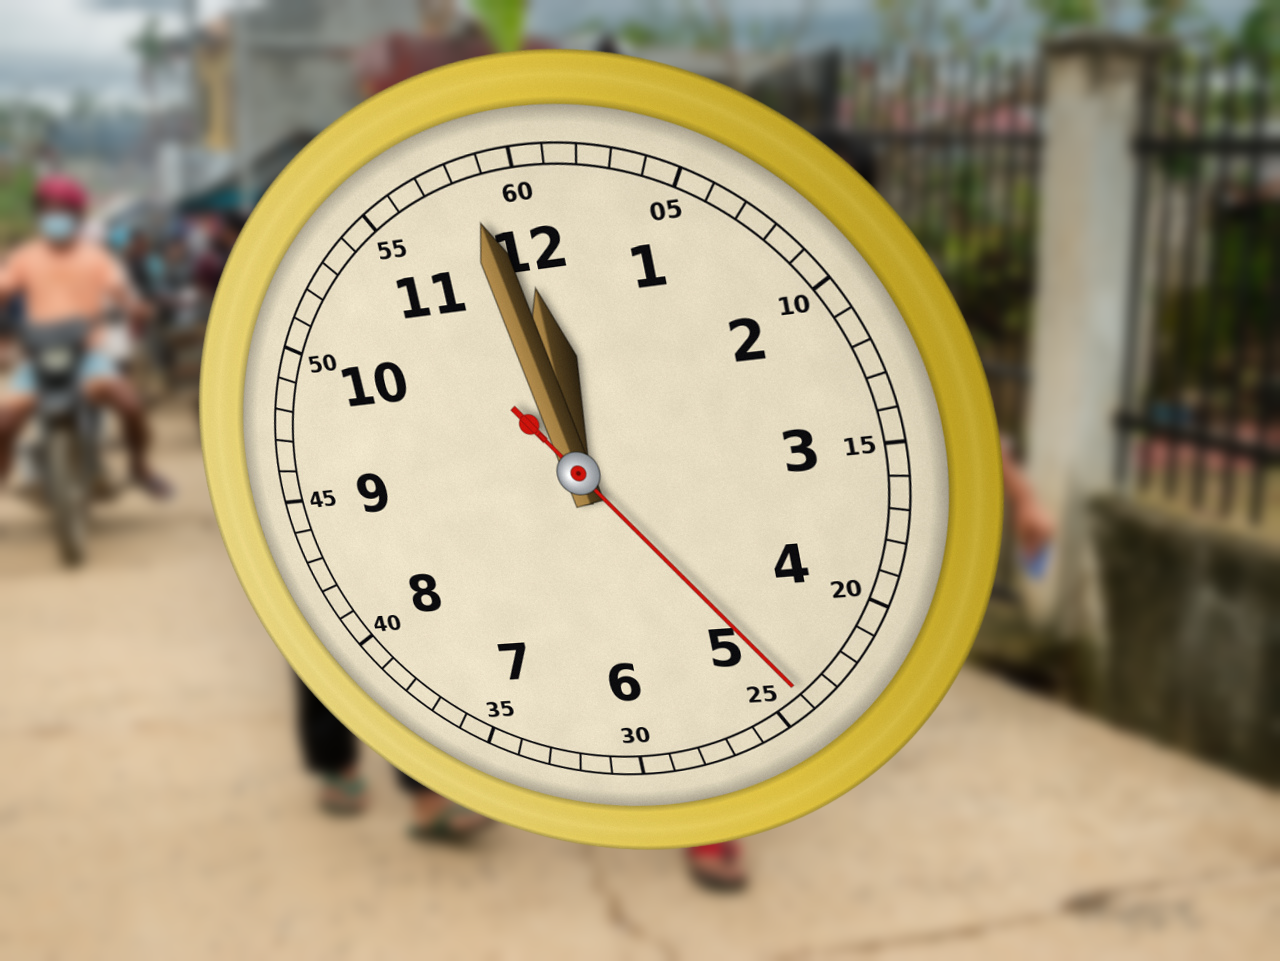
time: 11:58:24
